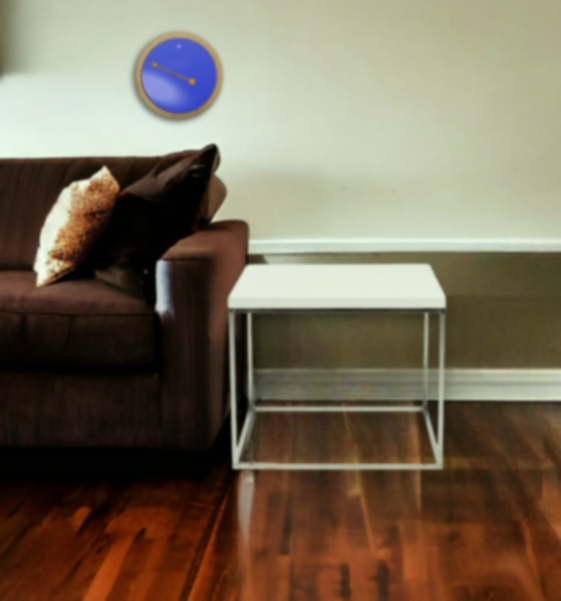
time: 3:49
